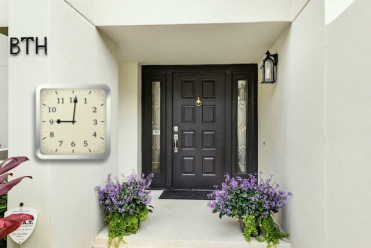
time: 9:01
